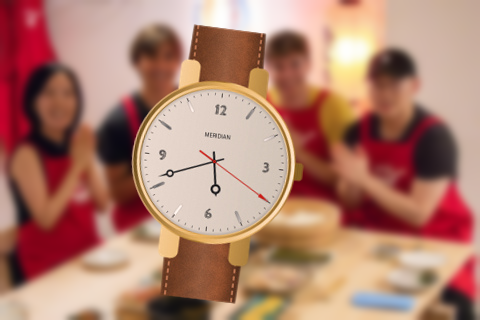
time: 5:41:20
